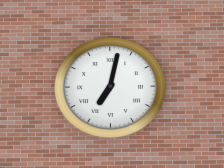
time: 7:02
